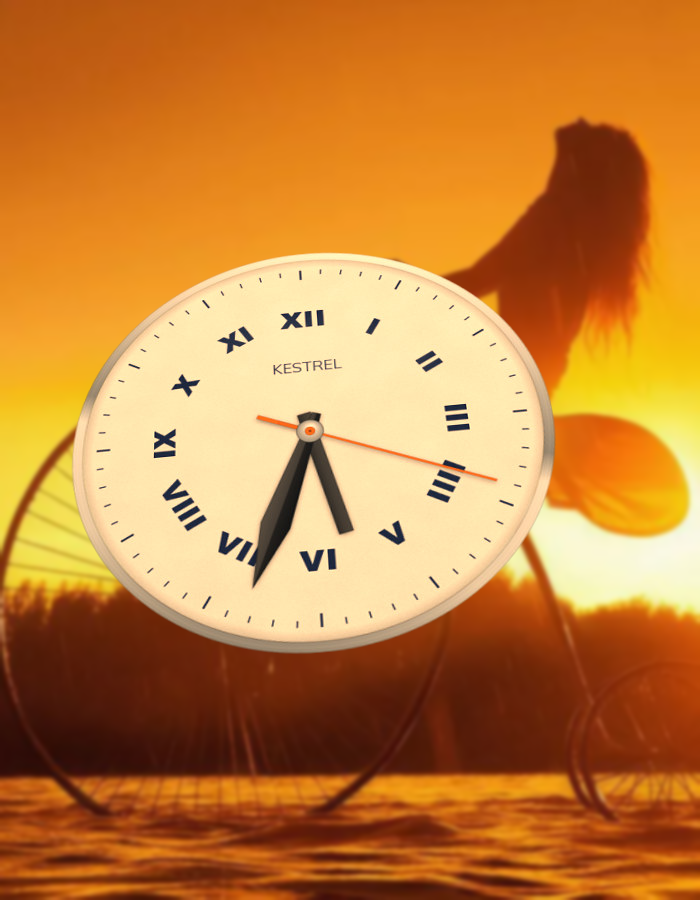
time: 5:33:19
